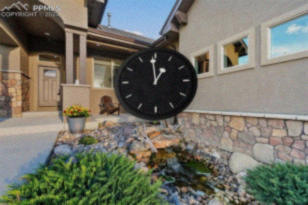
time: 12:59
